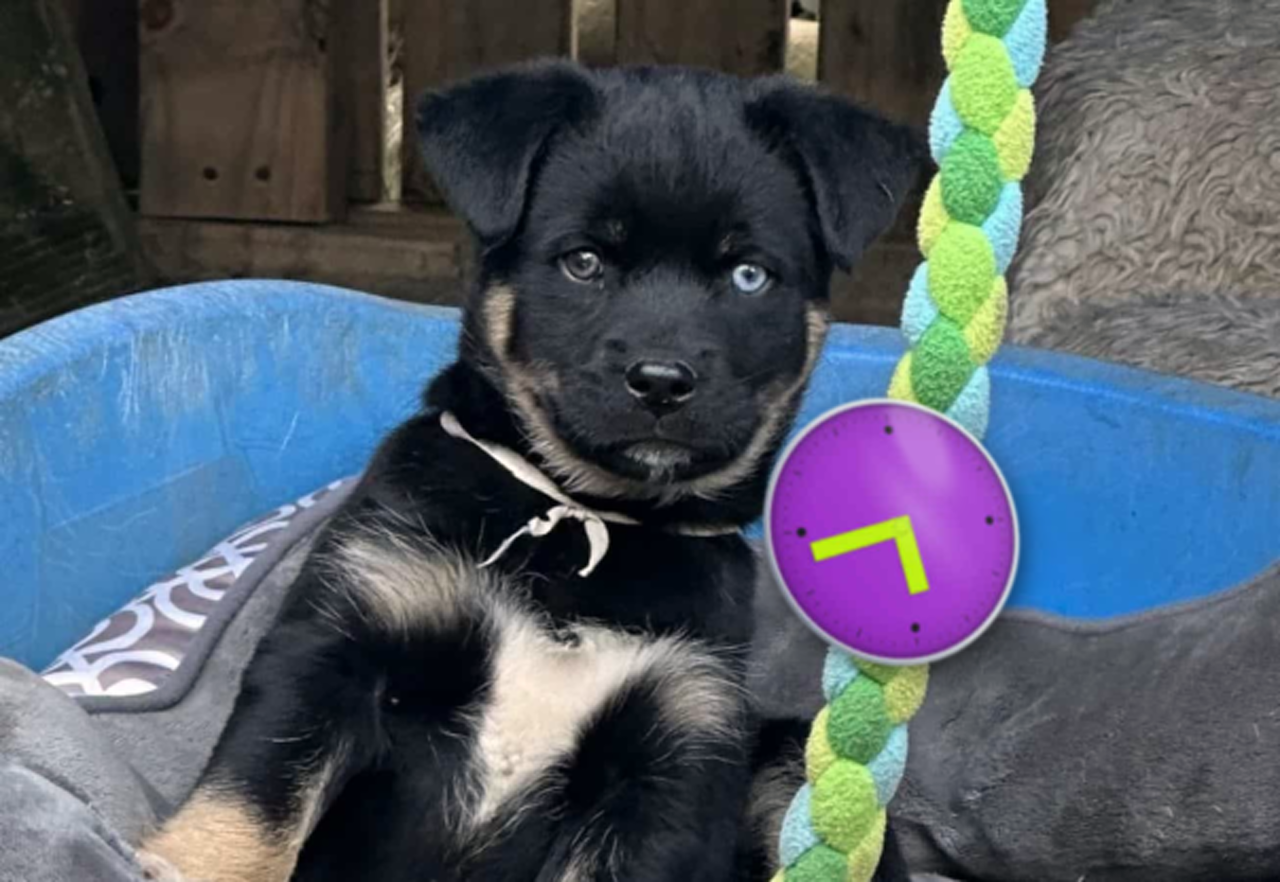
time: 5:43
